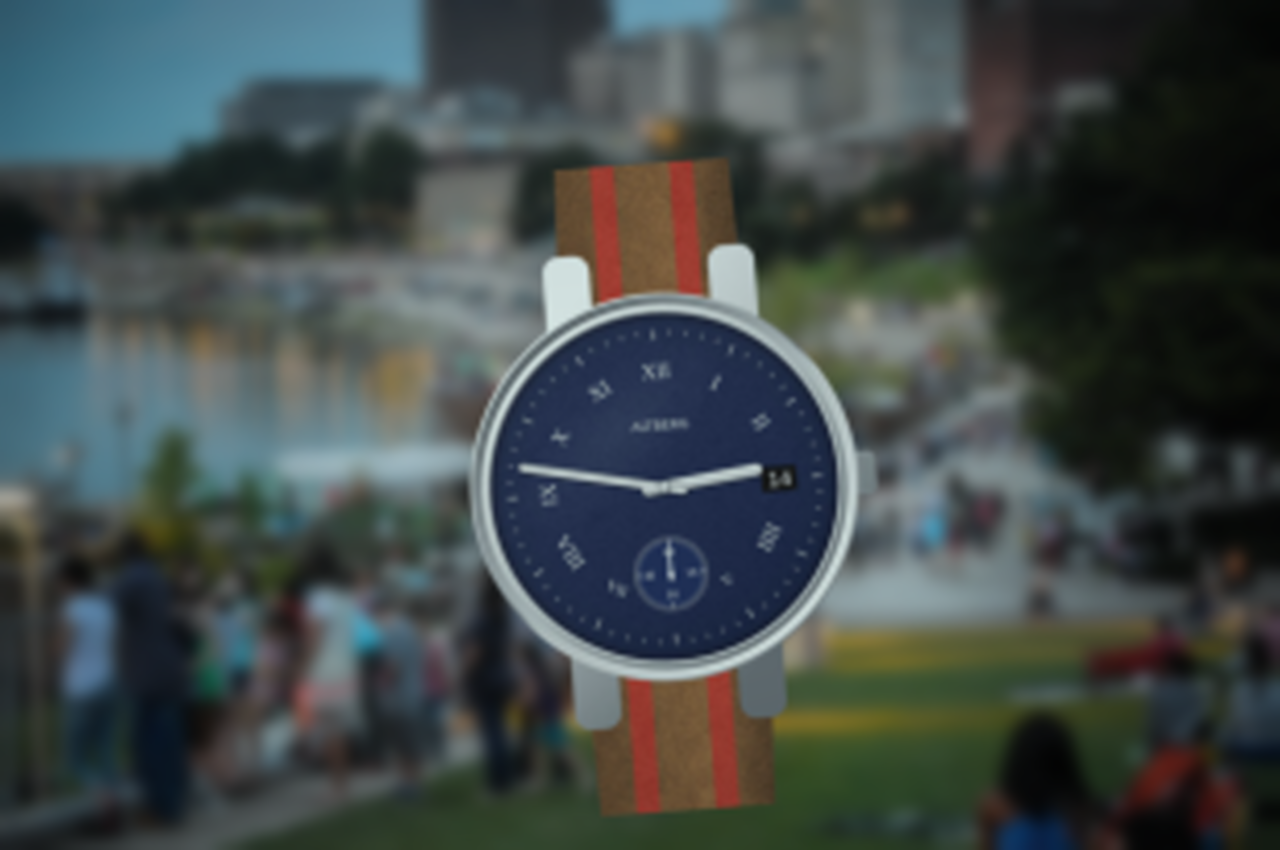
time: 2:47
